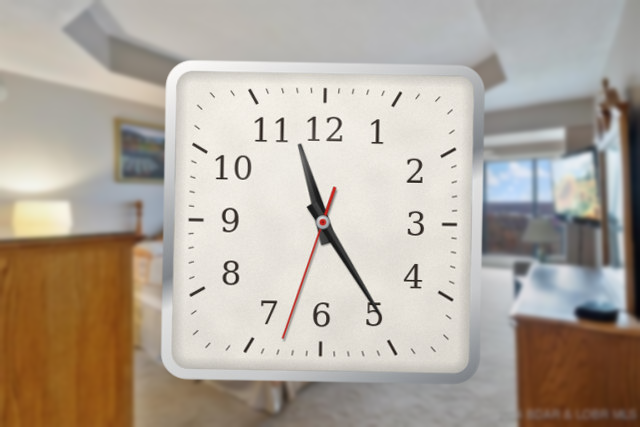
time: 11:24:33
